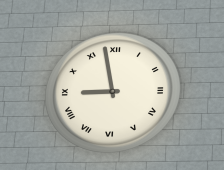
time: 8:58
